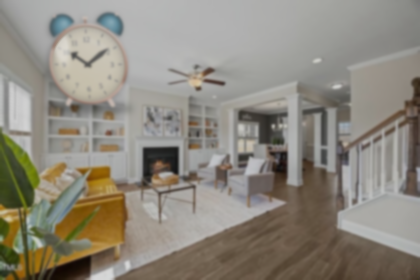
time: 10:09
